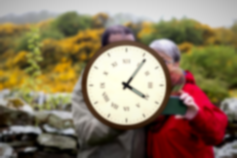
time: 4:06
